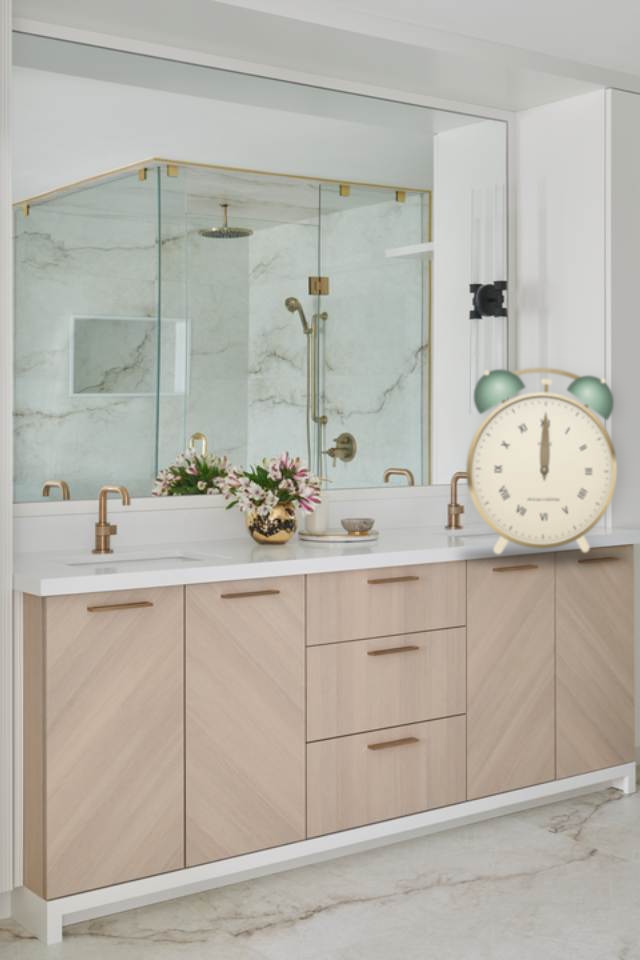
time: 12:00
